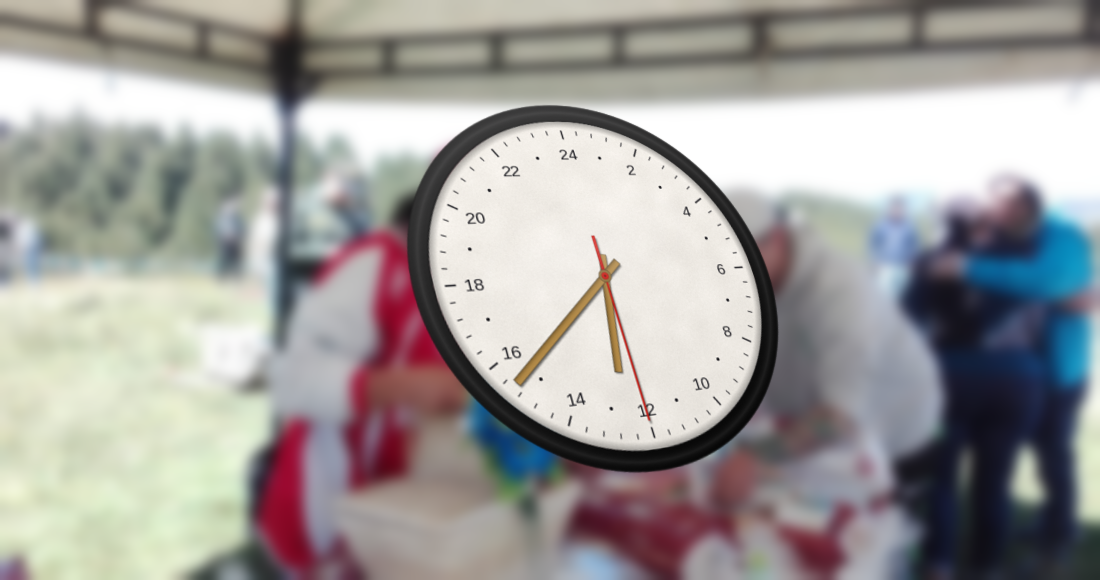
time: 12:38:30
